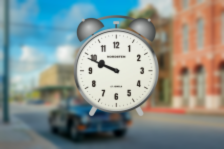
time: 9:49
